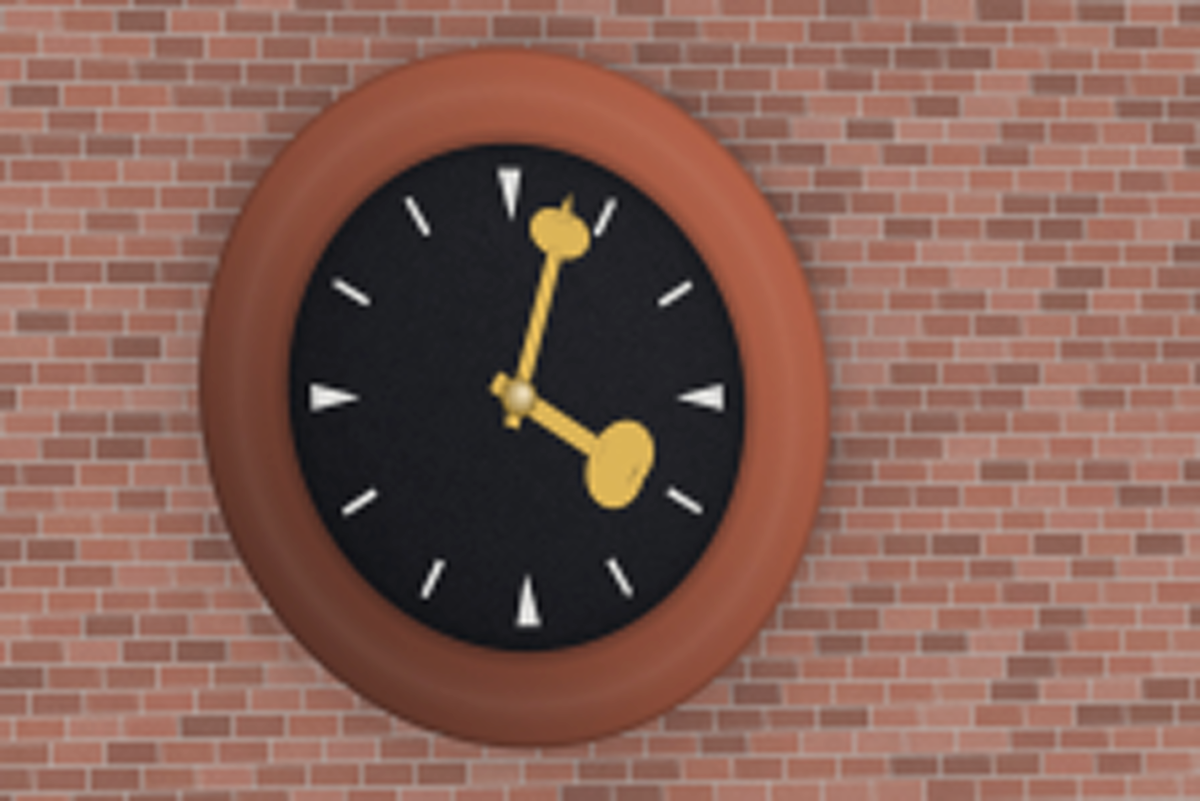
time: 4:03
